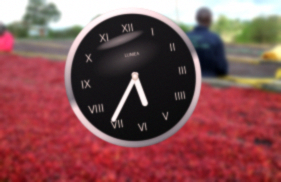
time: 5:36
